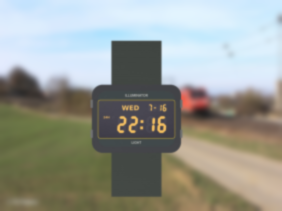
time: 22:16
